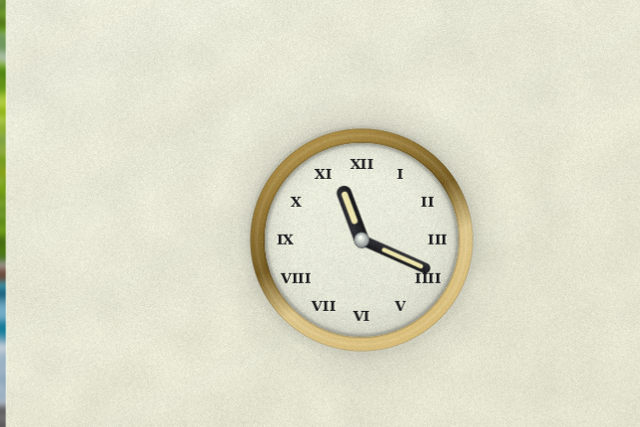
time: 11:19
